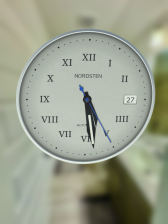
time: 5:28:25
